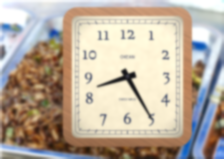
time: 8:25
